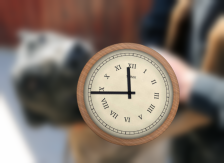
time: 11:44
